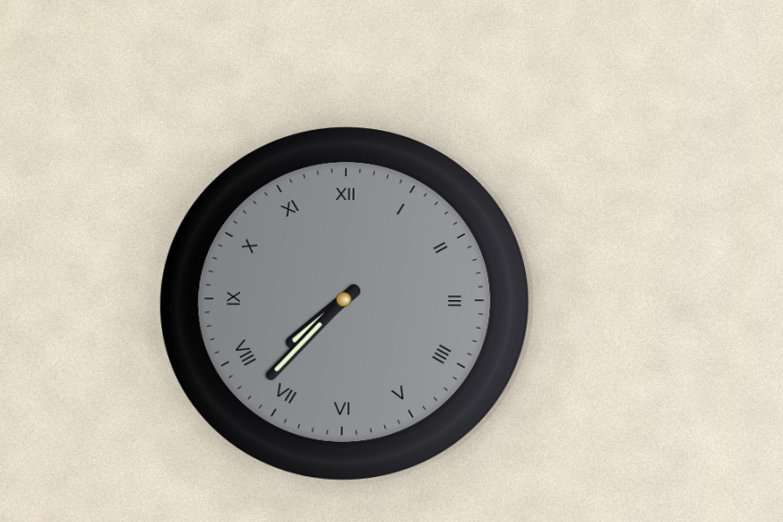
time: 7:37
